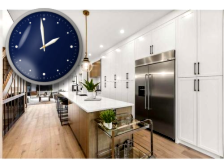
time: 1:59
